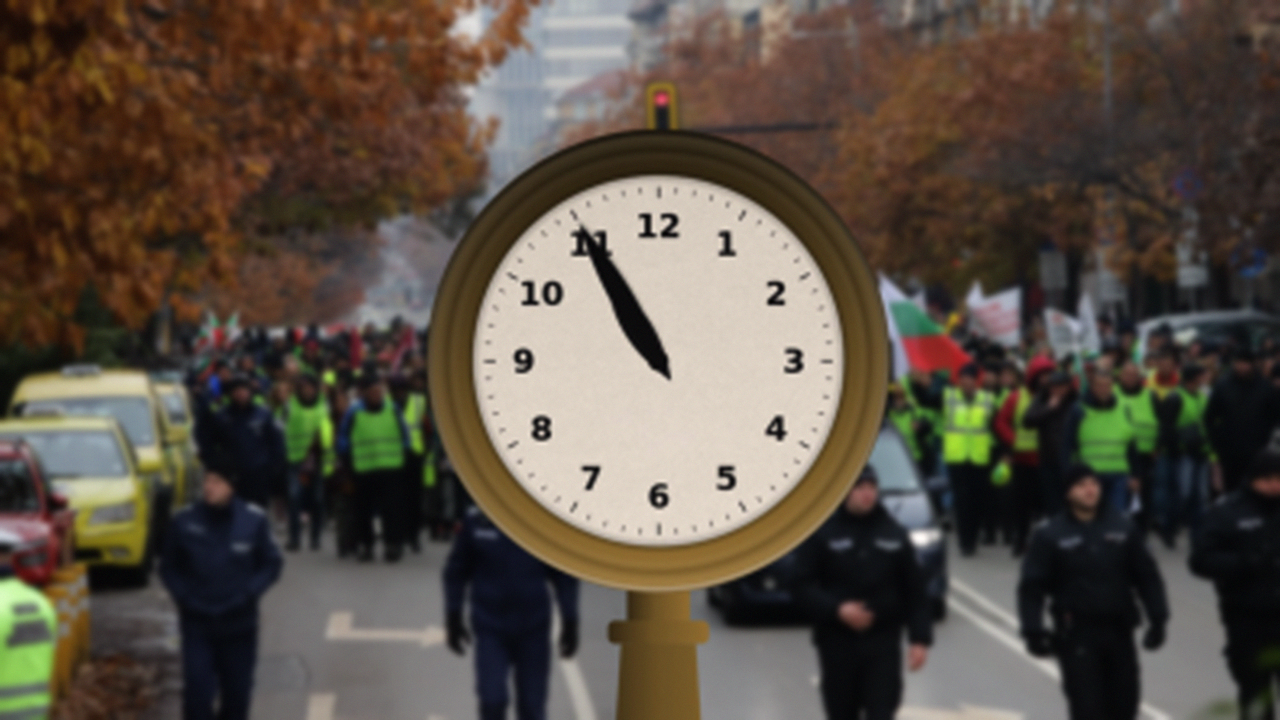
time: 10:55
